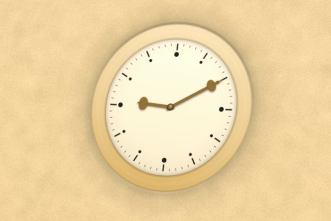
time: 9:10
